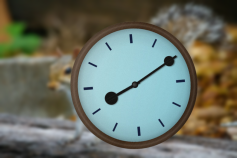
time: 8:10
